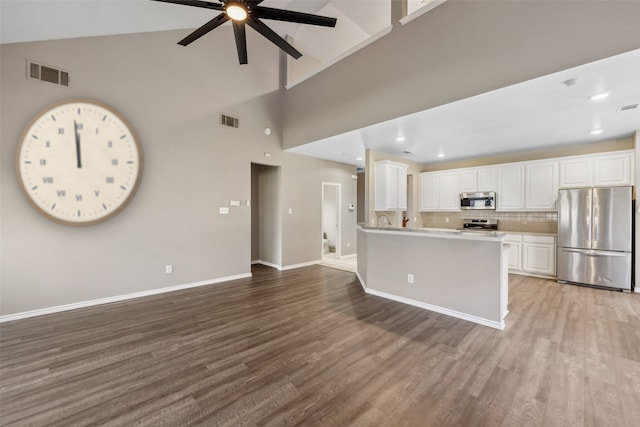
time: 11:59
